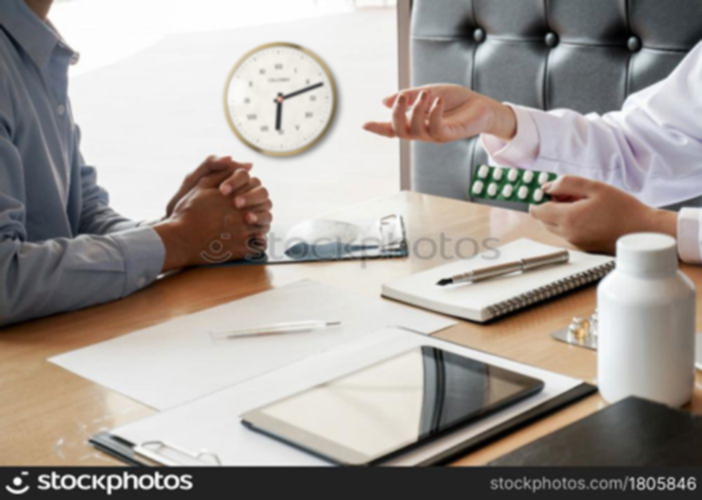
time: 6:12
